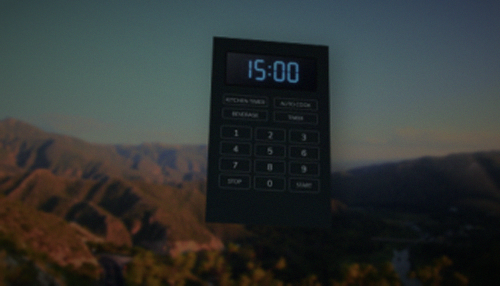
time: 15:00
